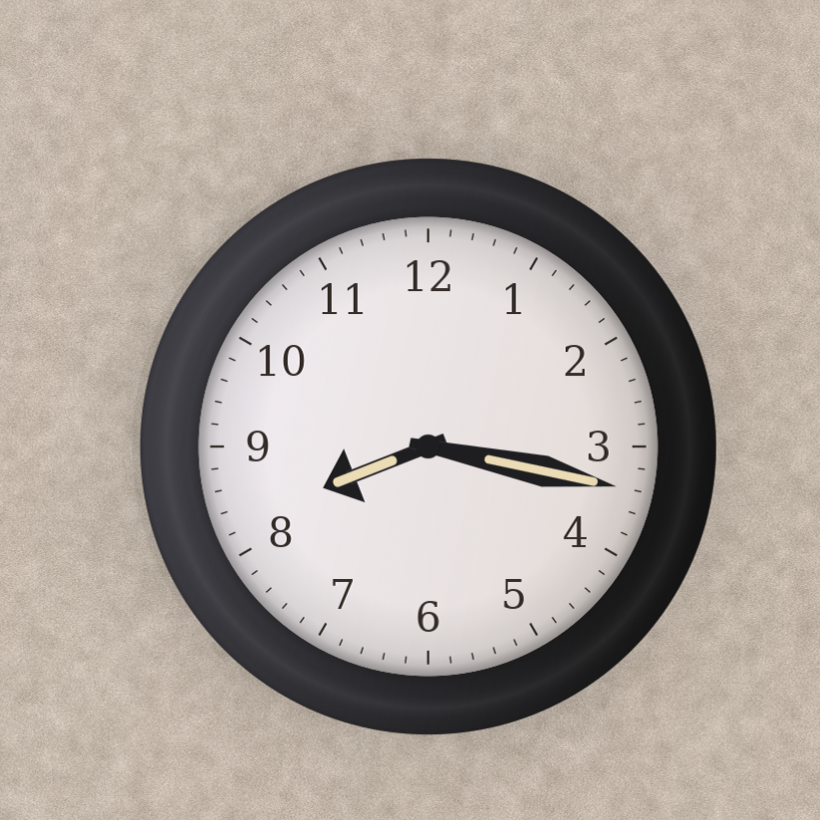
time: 8:17
